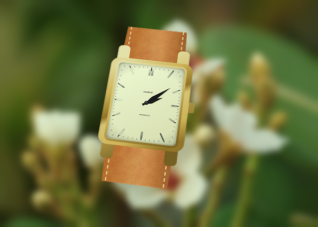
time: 2:08
